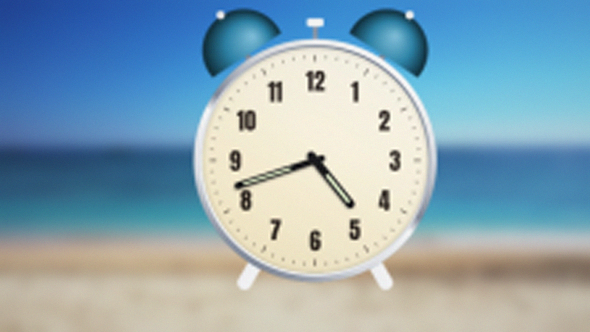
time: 4:42
